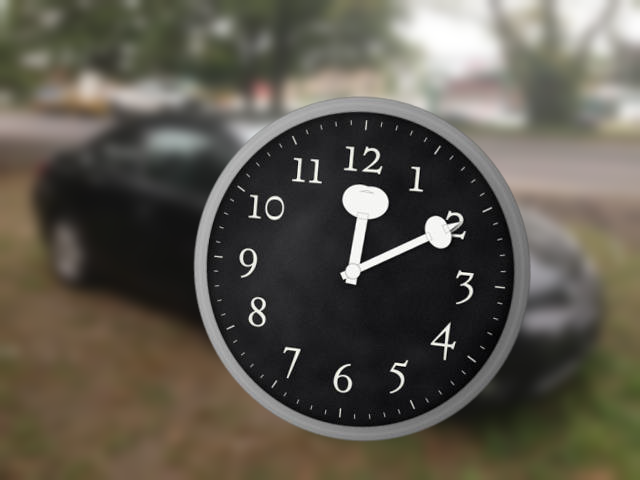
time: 12:10
